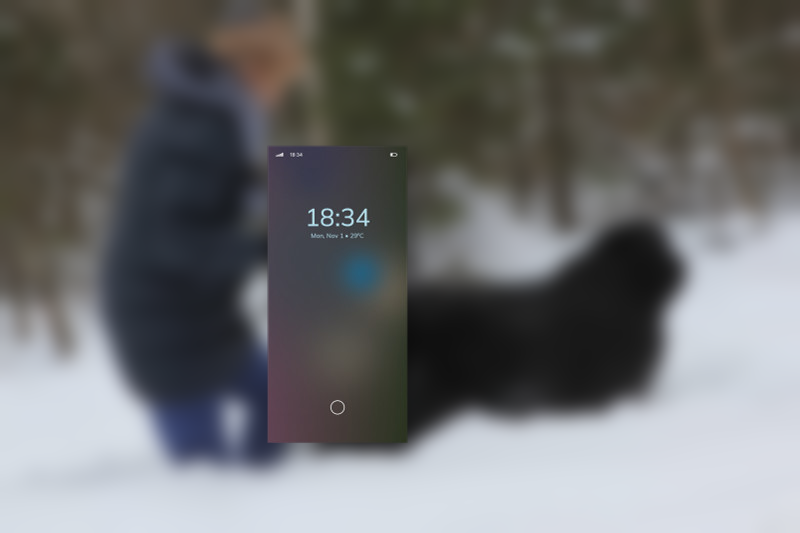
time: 18:34
